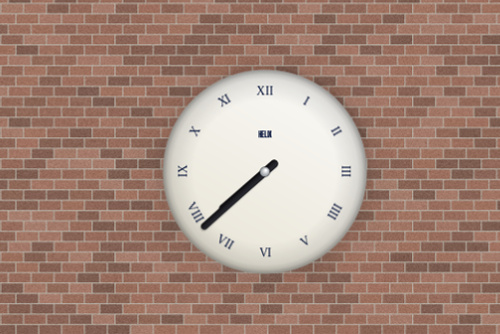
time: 7:38
